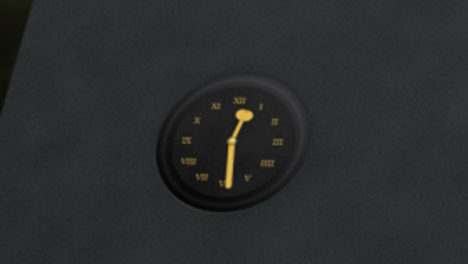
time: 12:29
